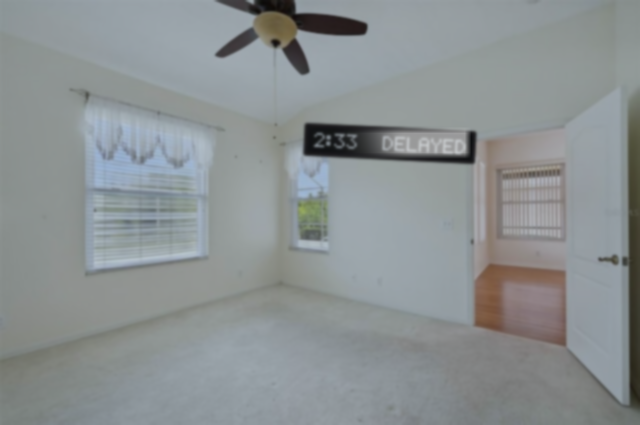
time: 2:33
